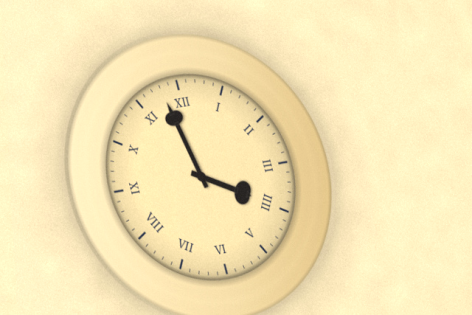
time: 3:58
